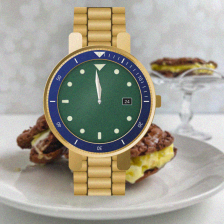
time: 11:59
